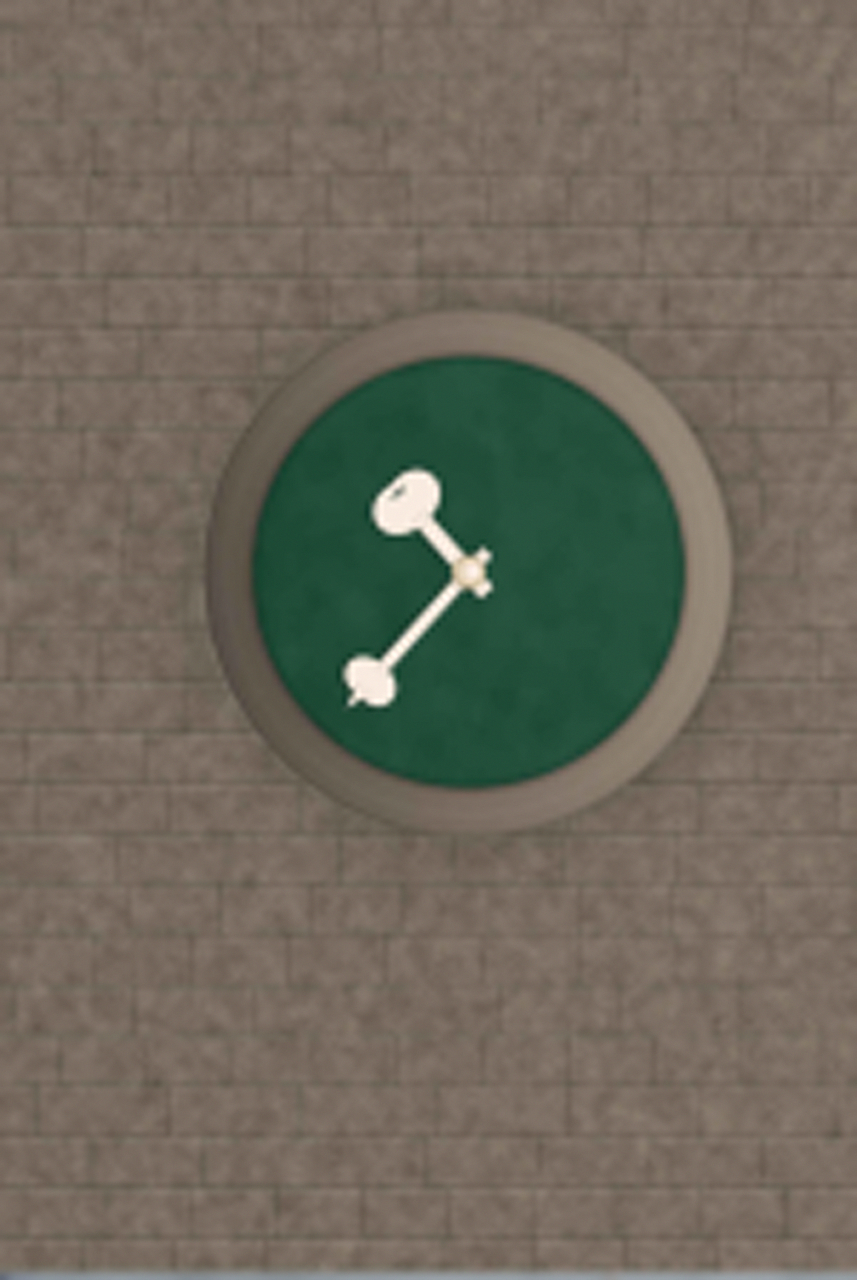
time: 10:37
